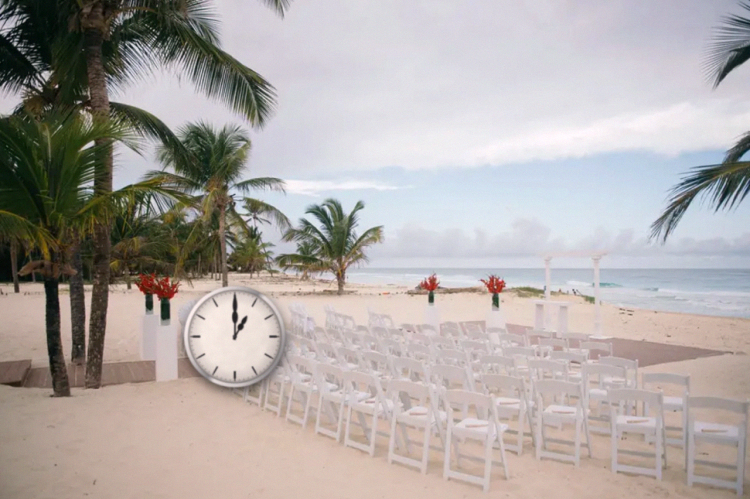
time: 1:00
